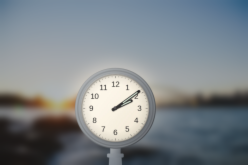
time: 2:09
